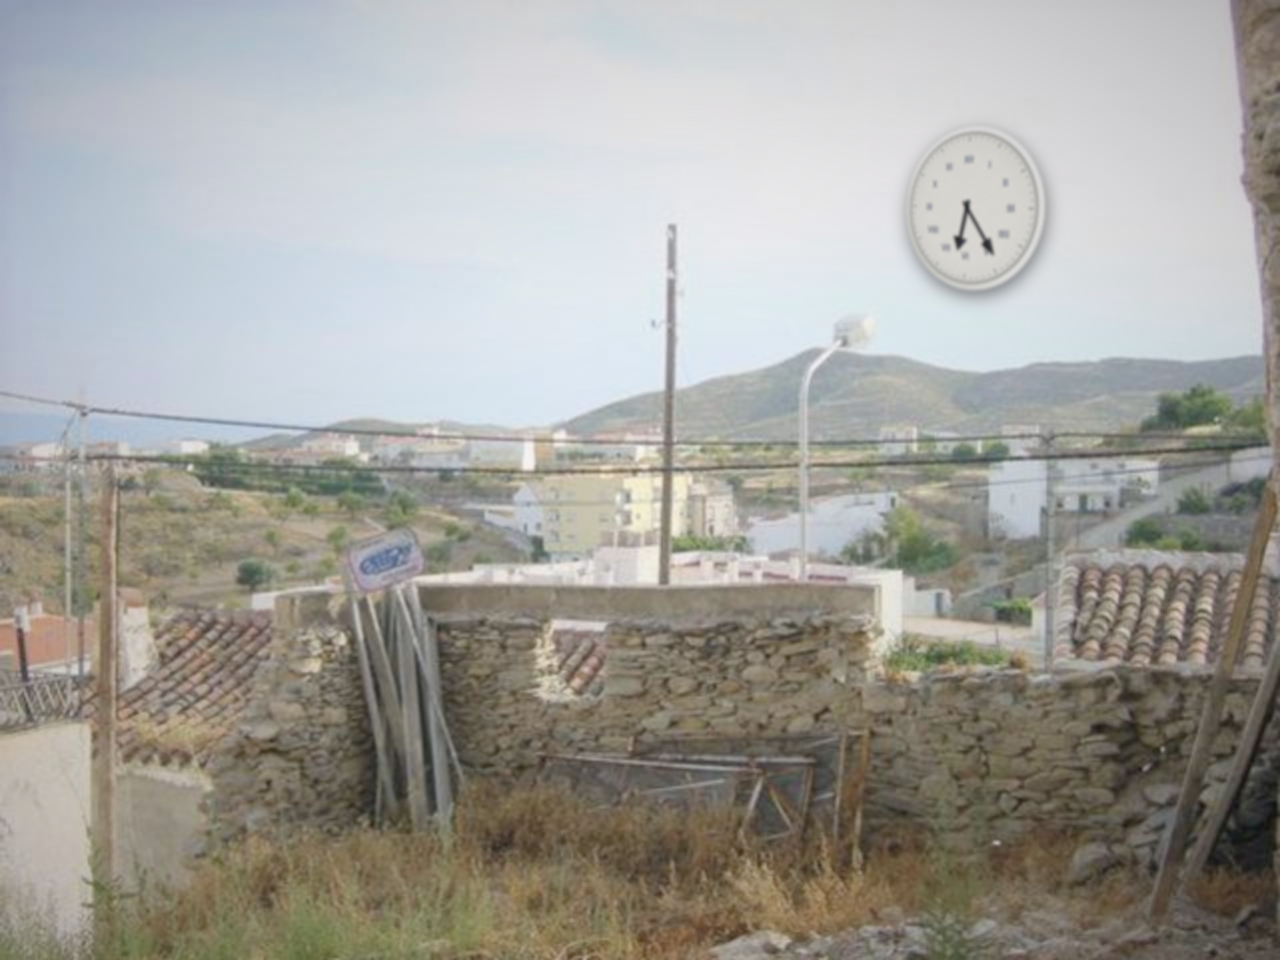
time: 6:24
